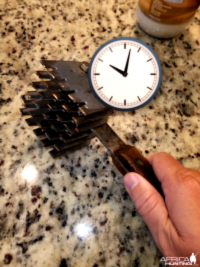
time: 10:02
